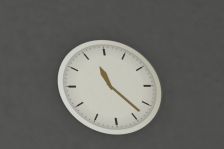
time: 11:23
